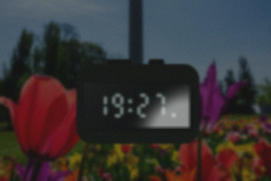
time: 19:27
